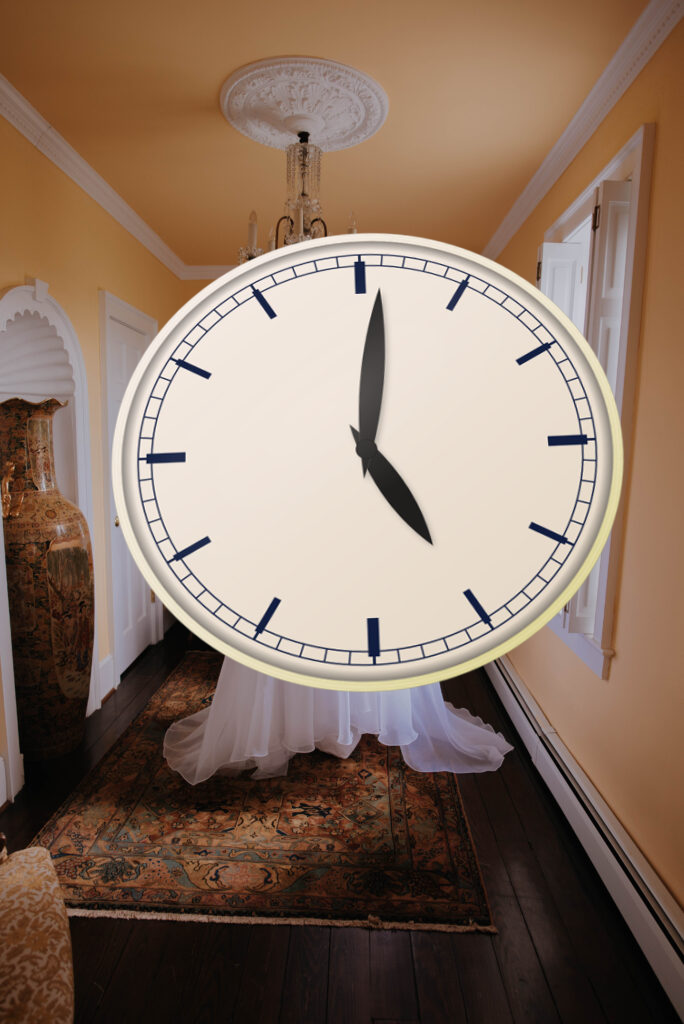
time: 5:01
